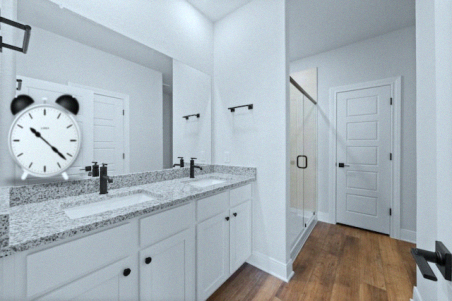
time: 10:22
